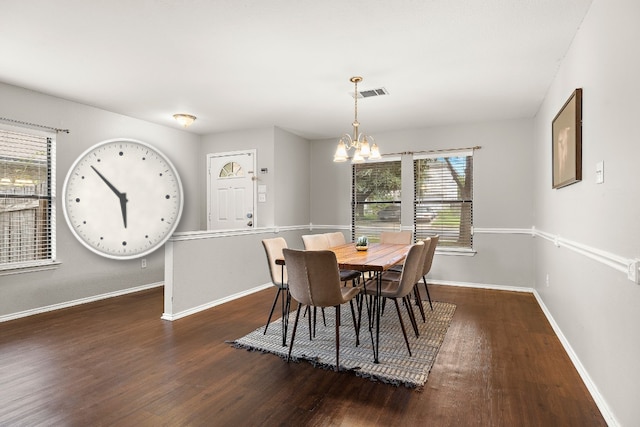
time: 5:53
